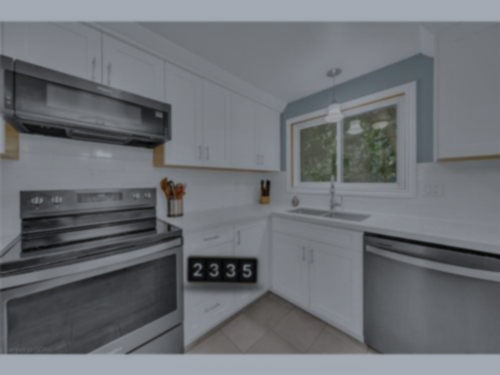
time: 23:35
